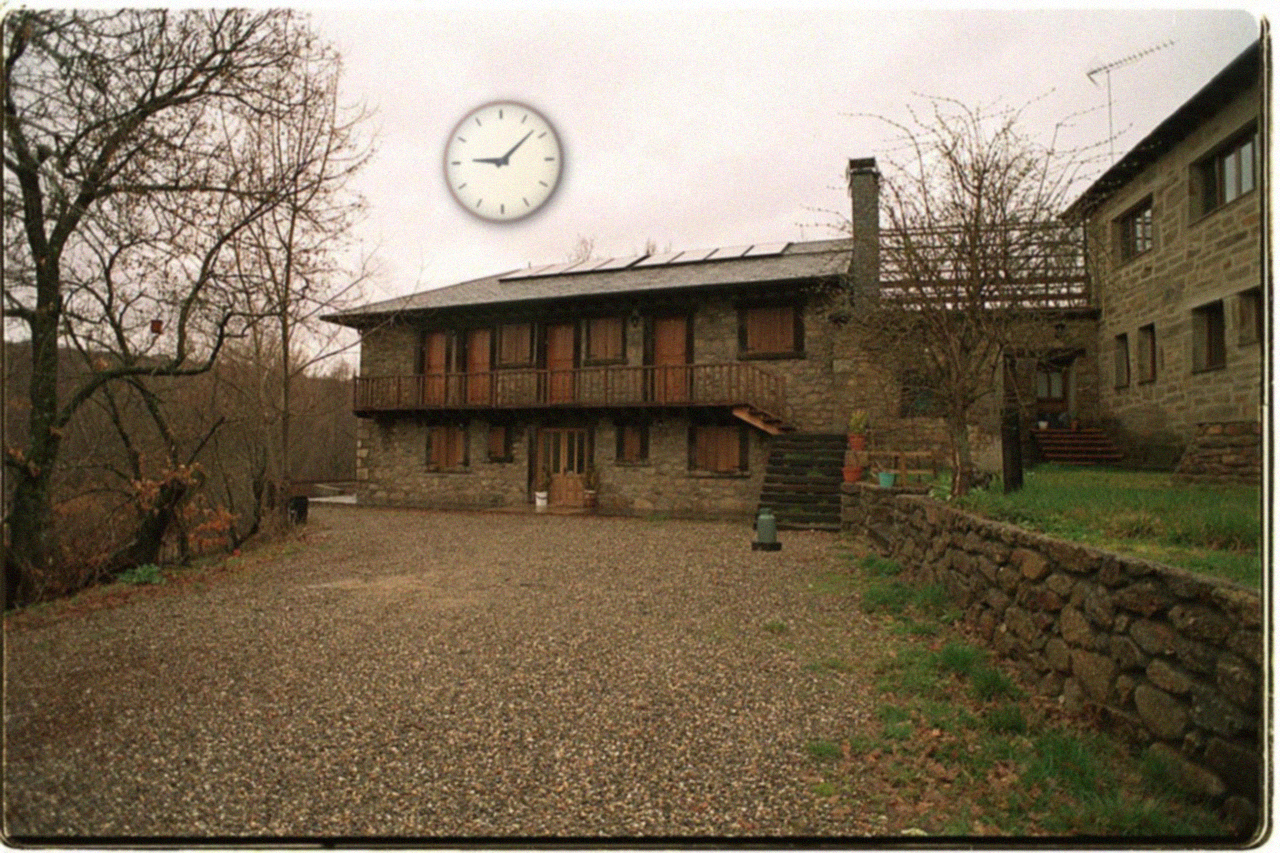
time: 9:08
